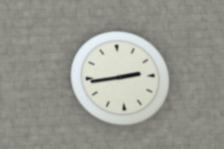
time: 2:44
